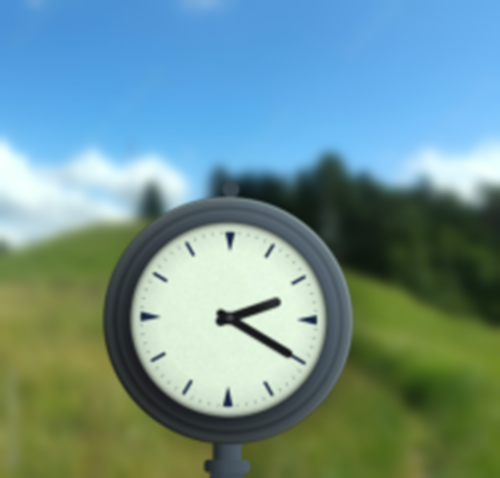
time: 2:20
